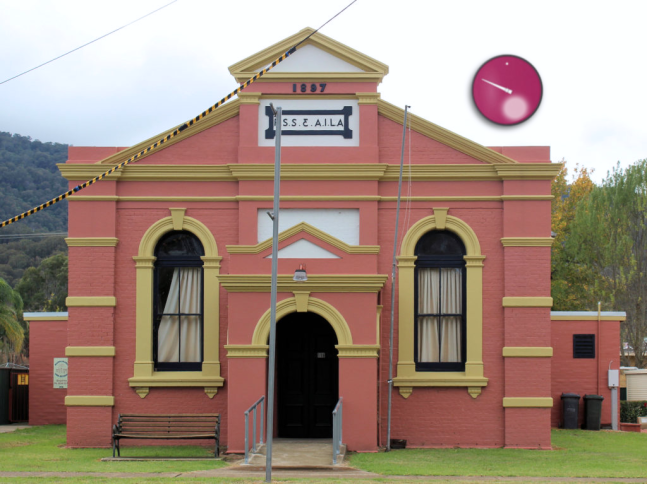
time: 9:49
